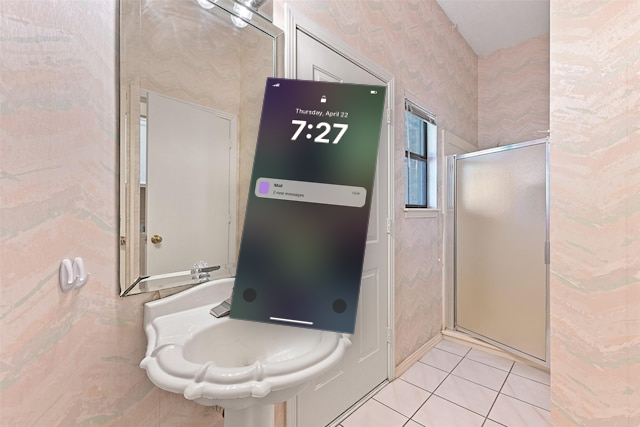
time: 7:27
